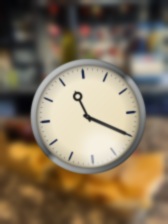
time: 11:20
